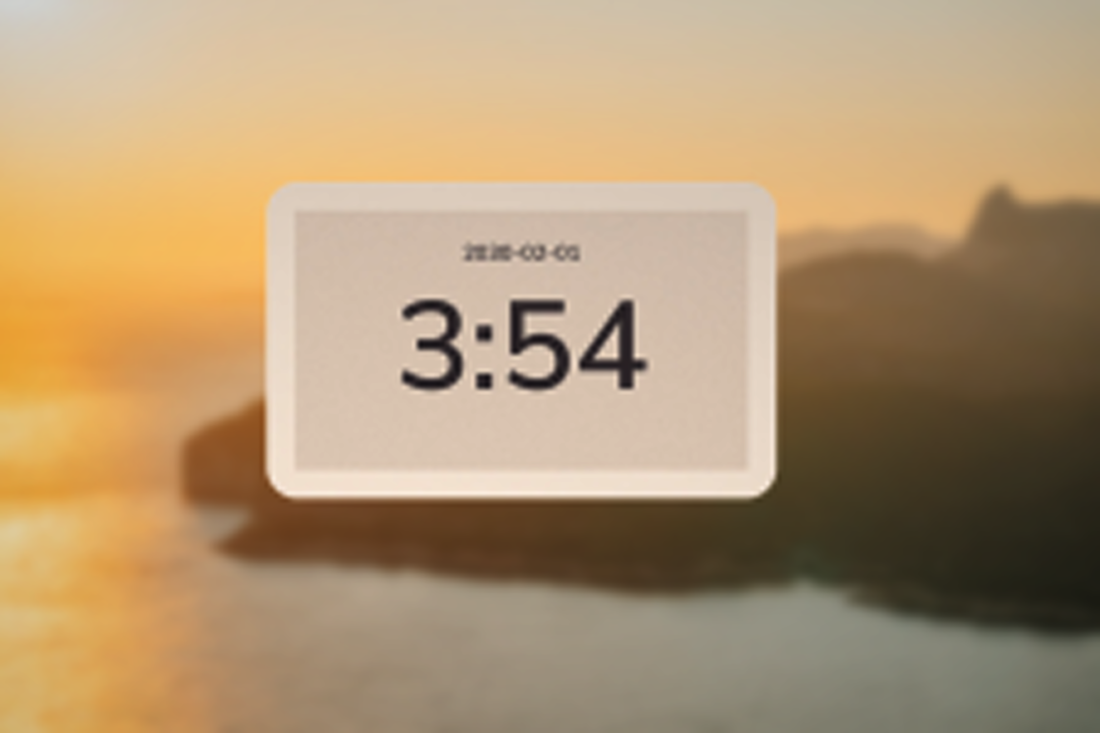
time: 3:54
